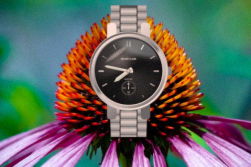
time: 7:47
